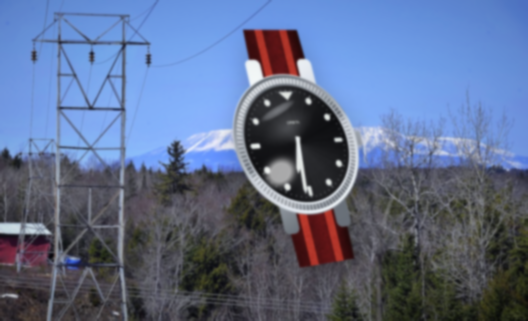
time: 6:31
